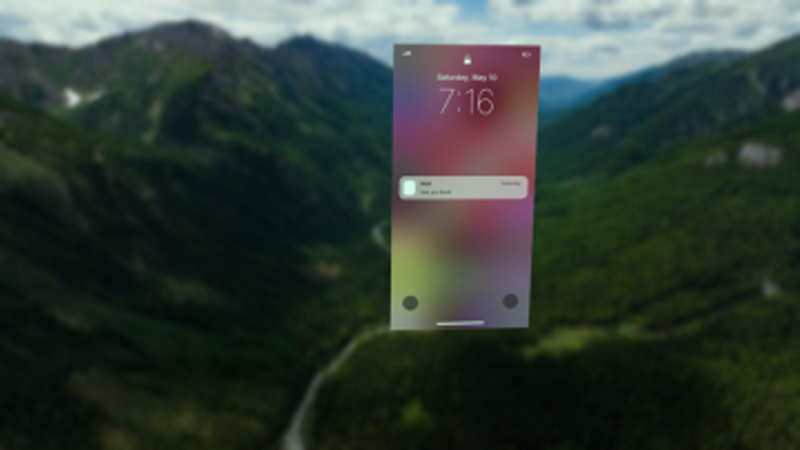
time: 7:16
